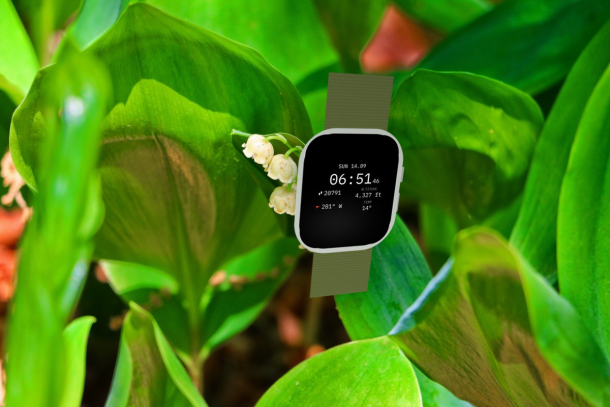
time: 6:51
